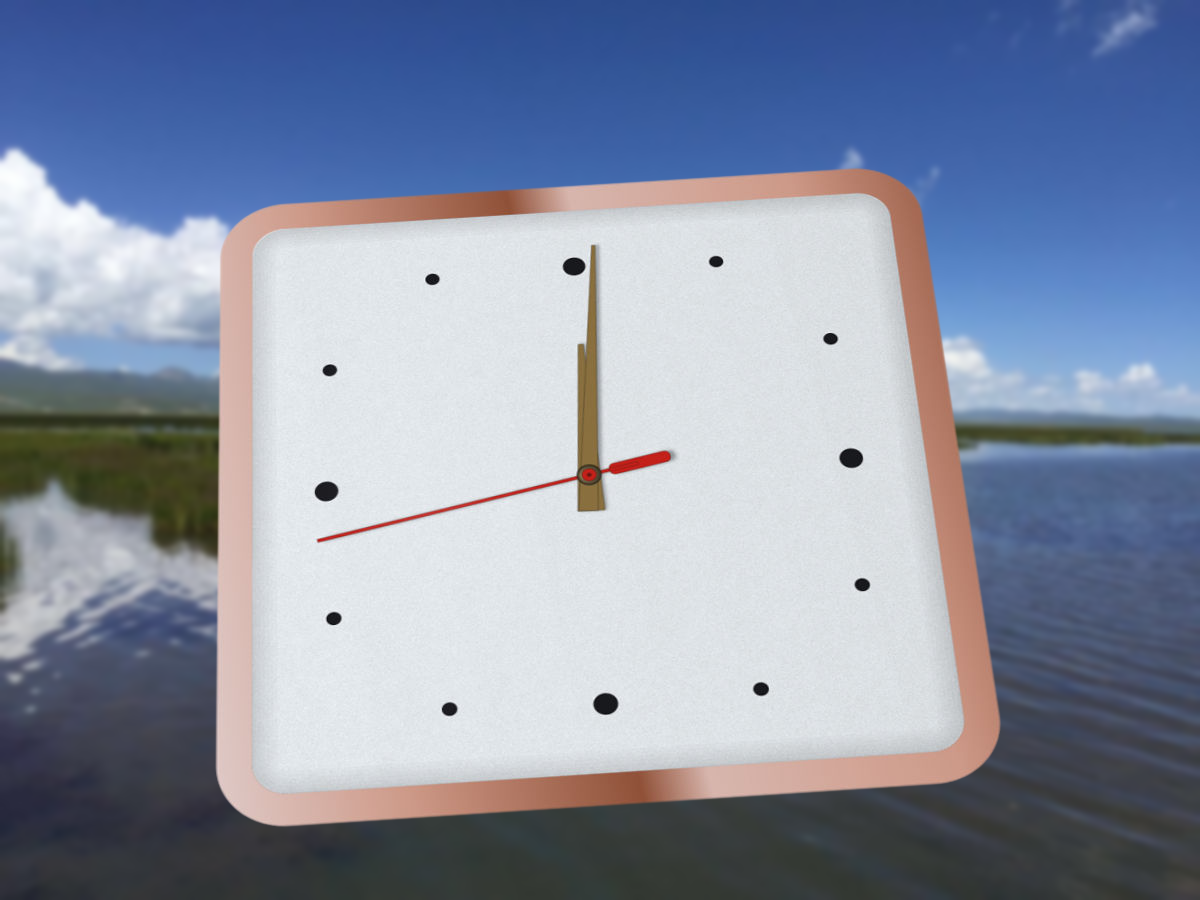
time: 12:00:43
